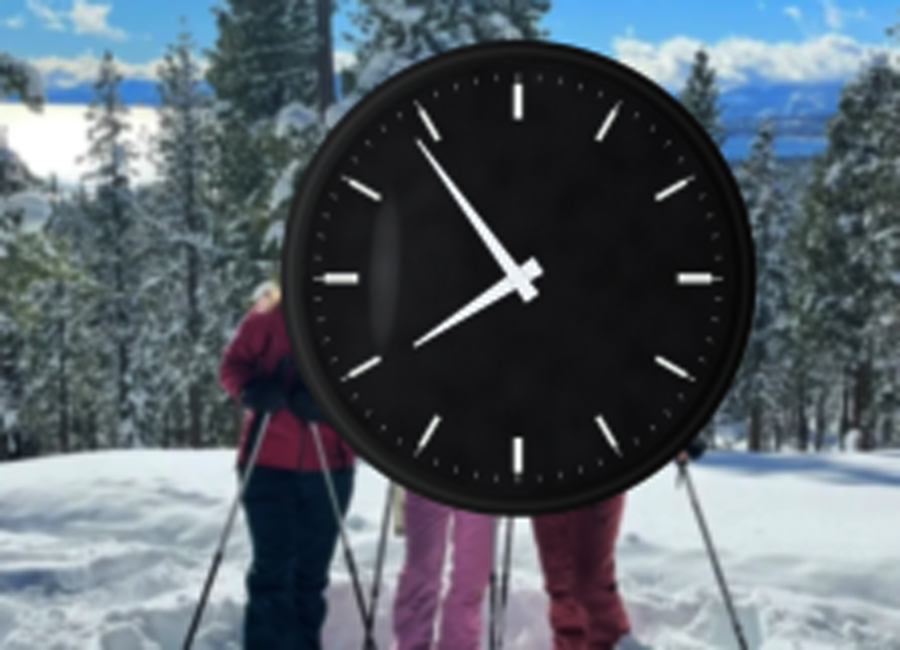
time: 7:54
